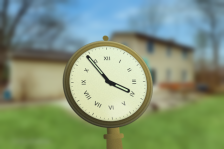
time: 3:54
